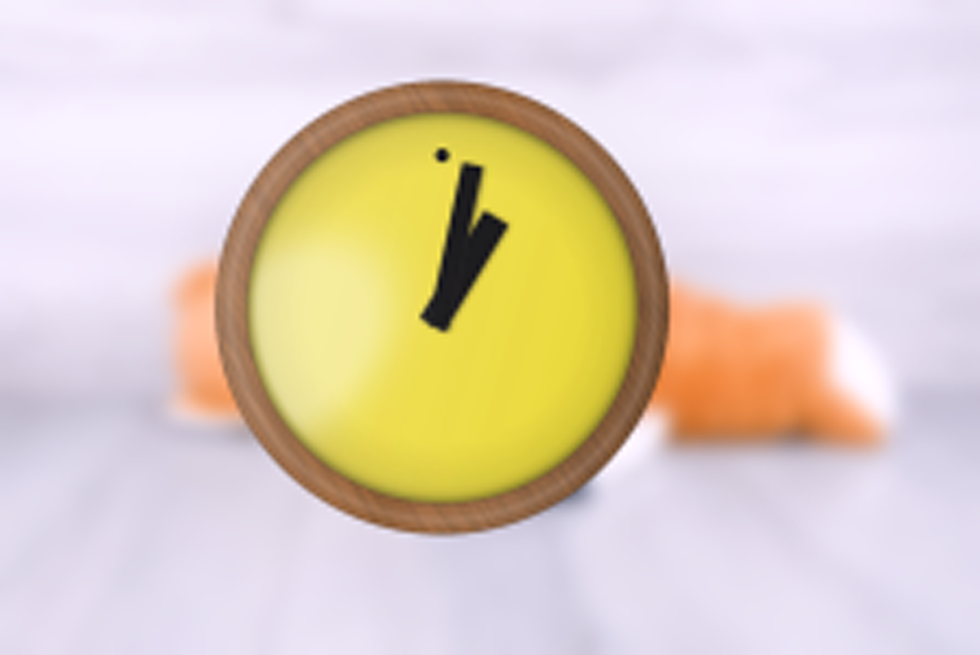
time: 1:02
